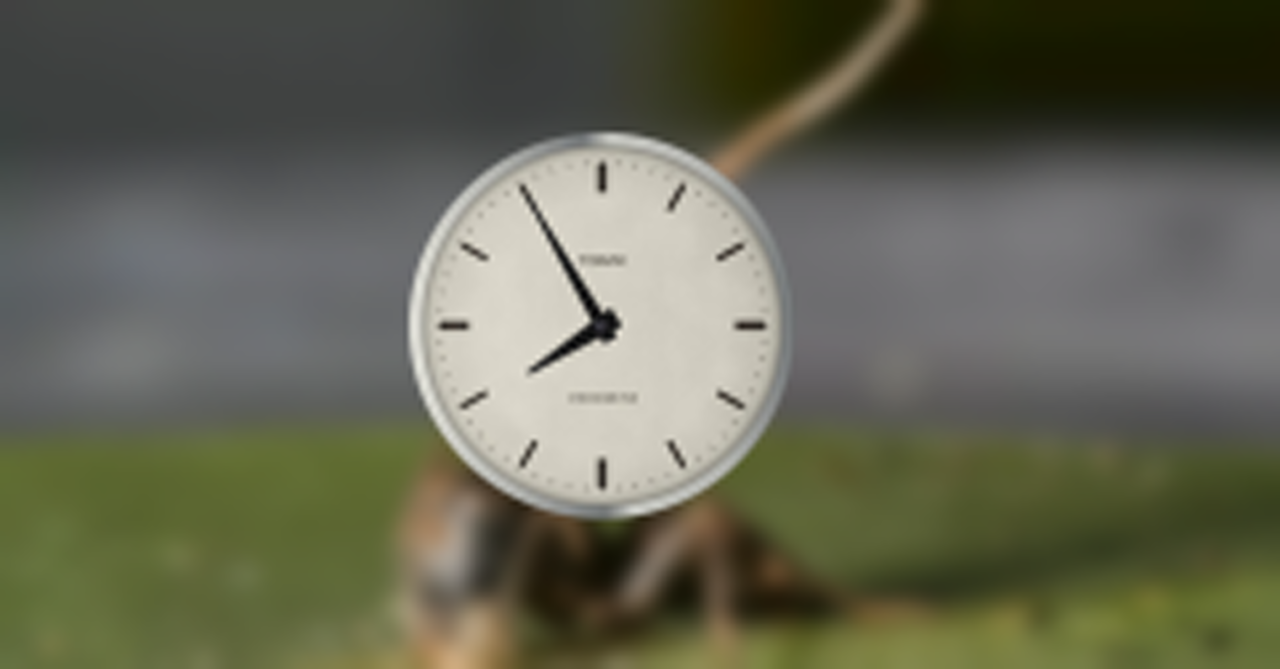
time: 7:55
